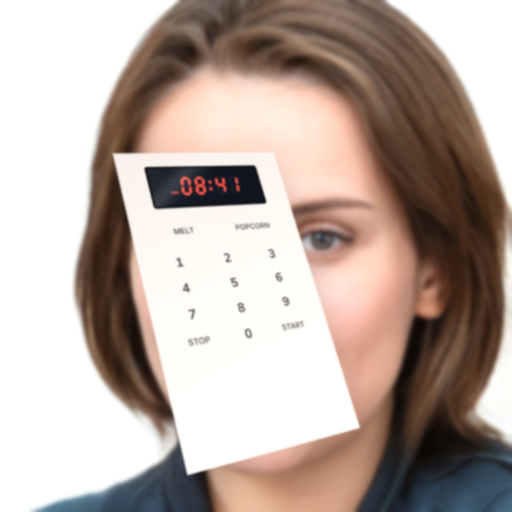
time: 8:41
